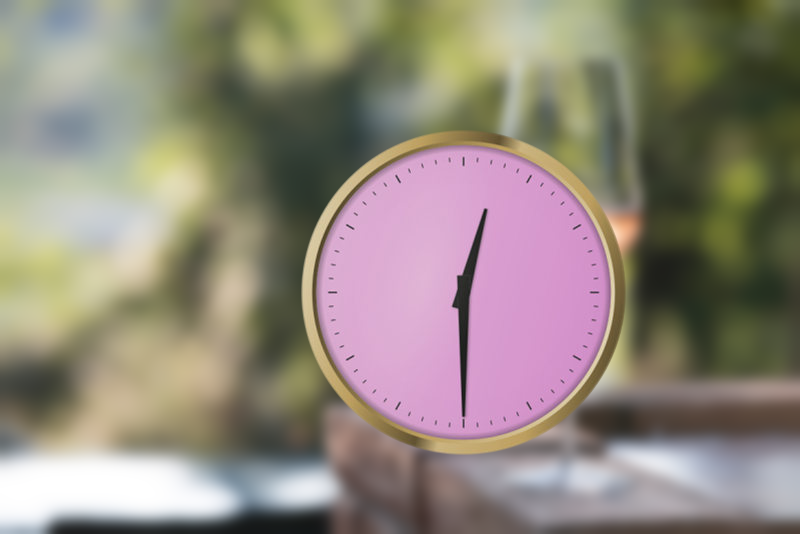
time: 12:30
